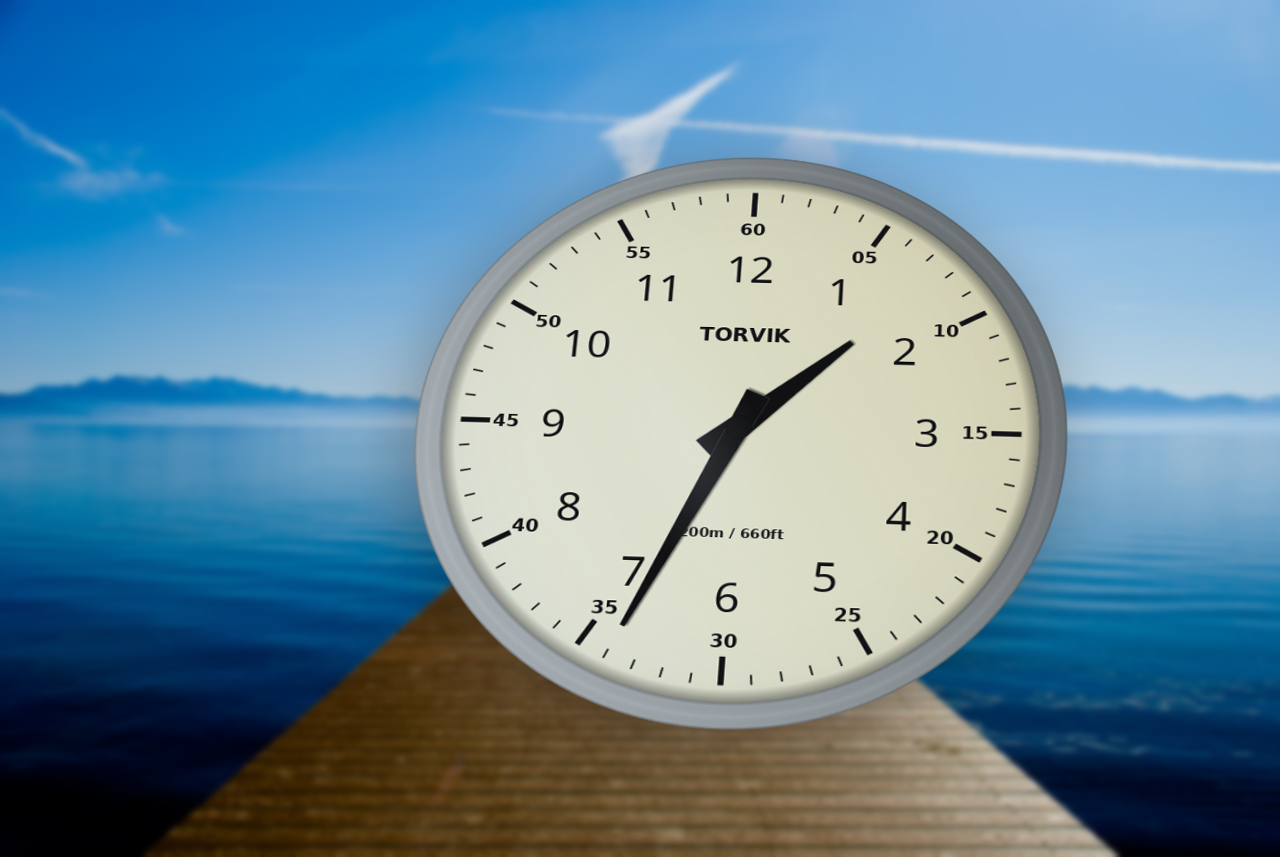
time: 1:34
